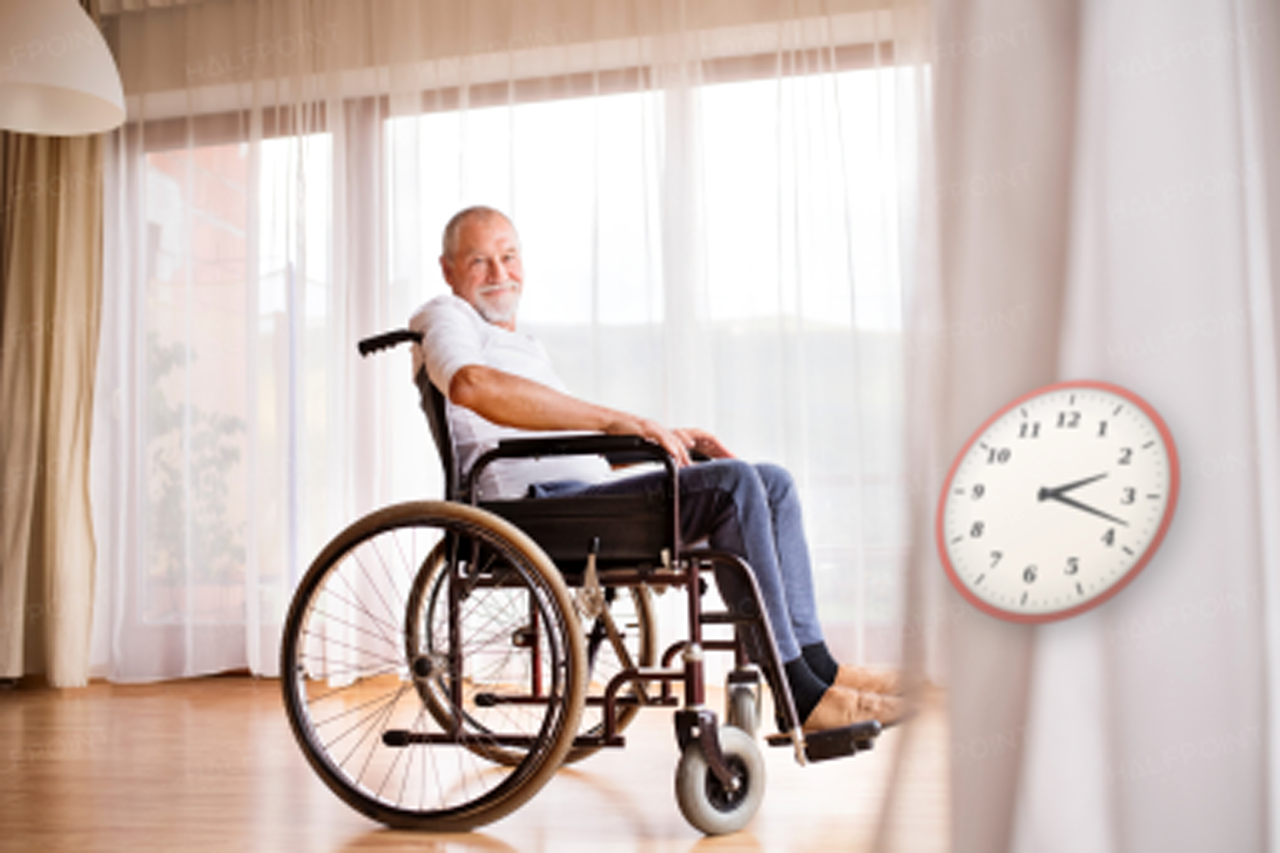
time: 2:18
